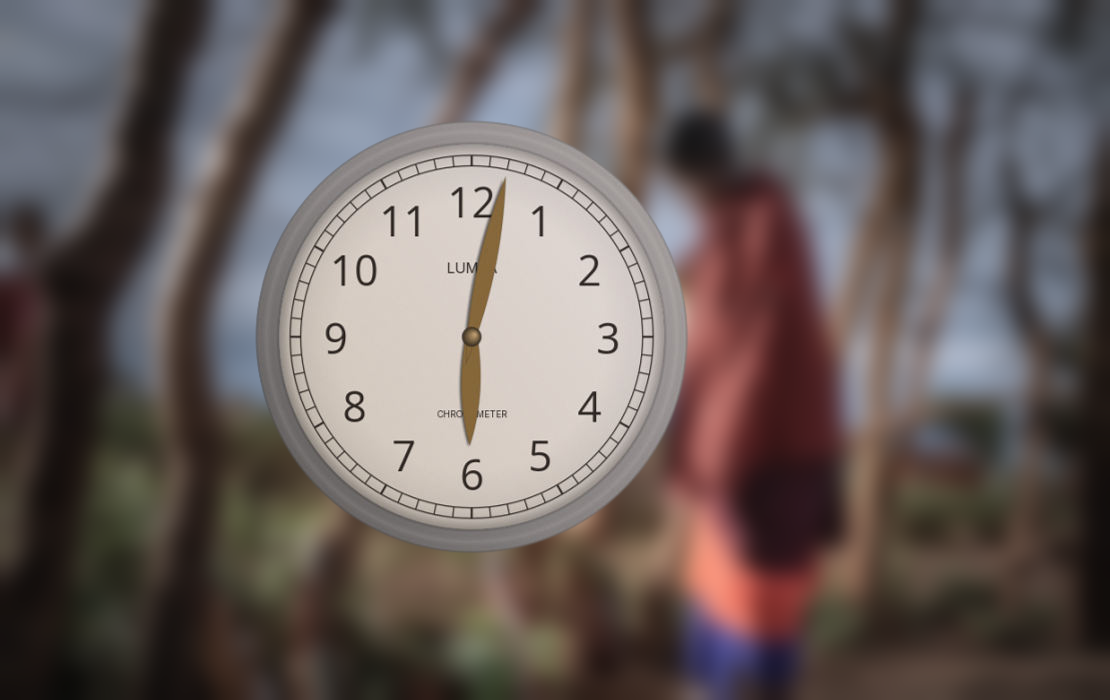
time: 6:02
